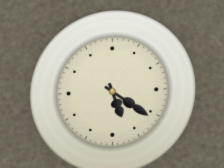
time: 5:21
